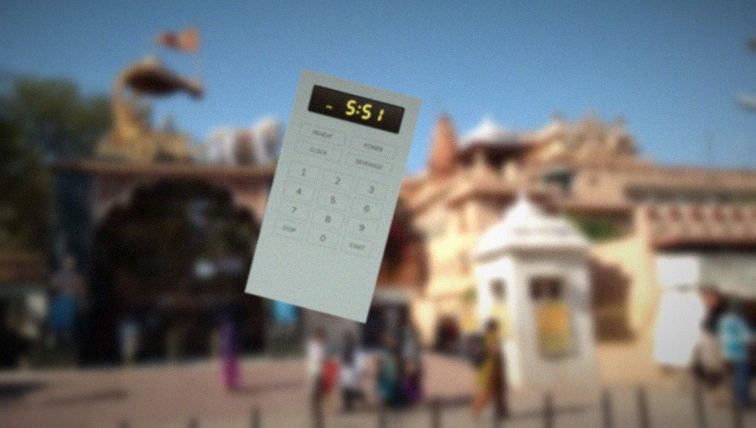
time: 5:51
